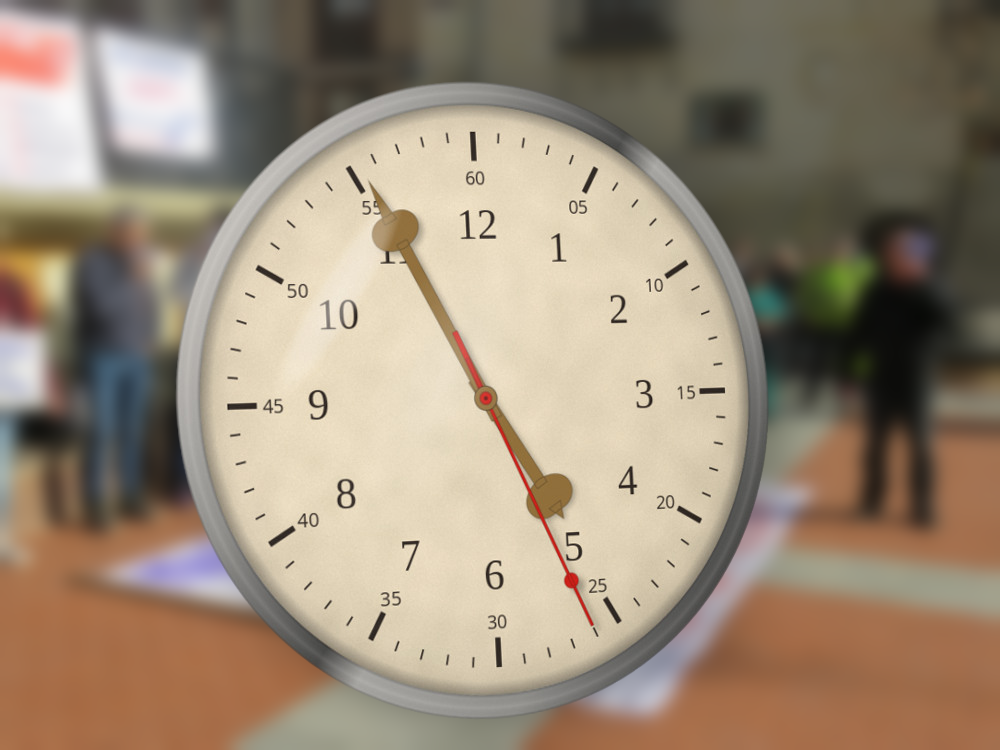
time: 4:55:26
